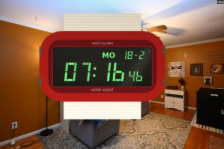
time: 7:16:46
